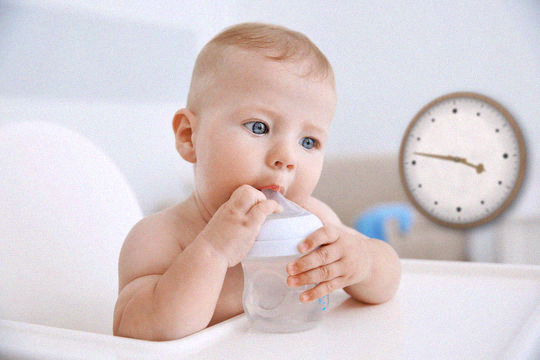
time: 3:47
